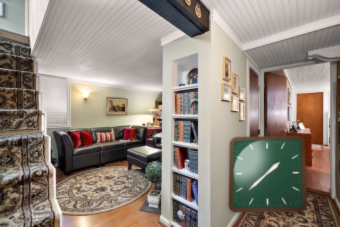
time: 1:38
